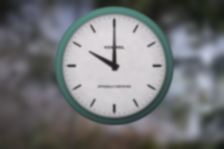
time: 10:00
